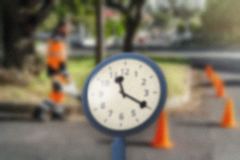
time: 11:20
